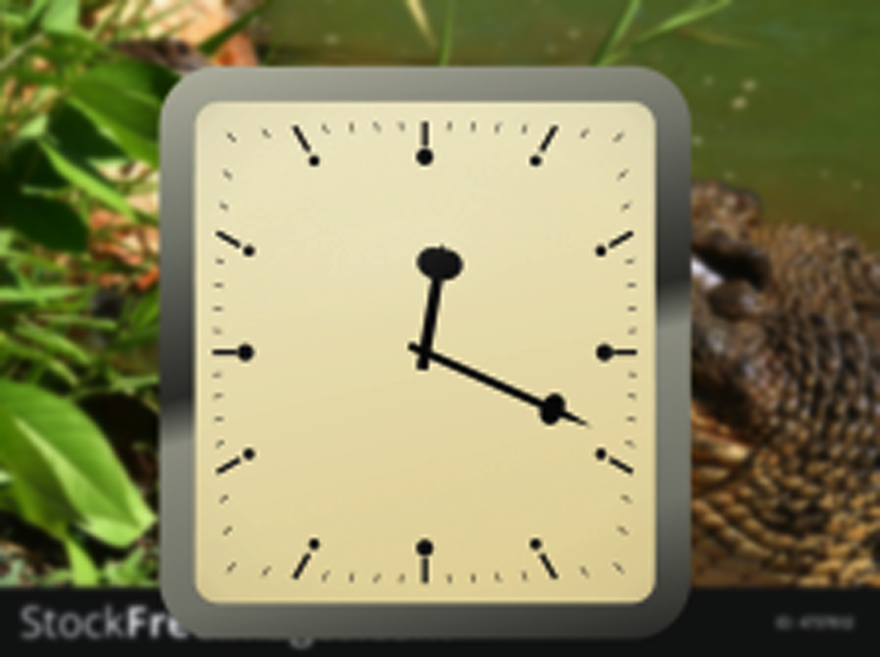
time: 12:19
